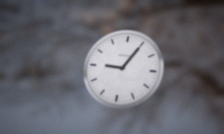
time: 9:05
